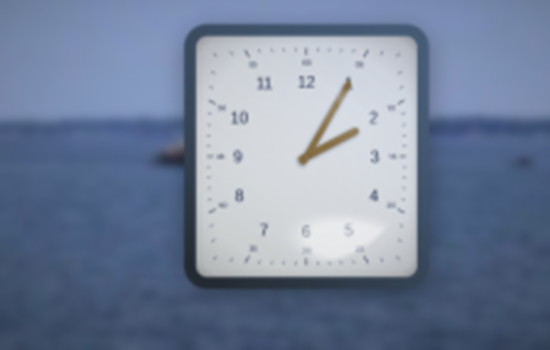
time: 2:05
